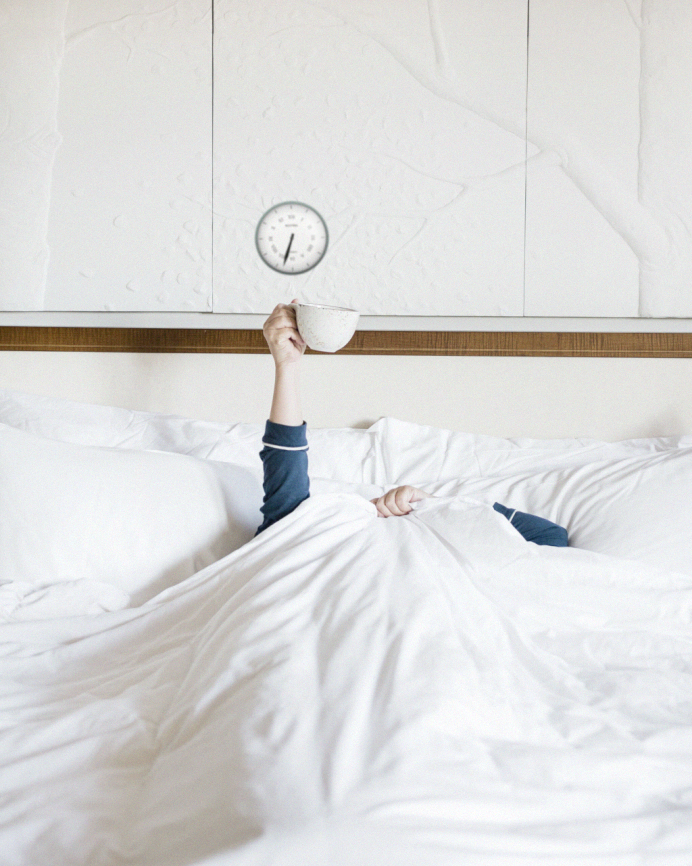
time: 6:33
